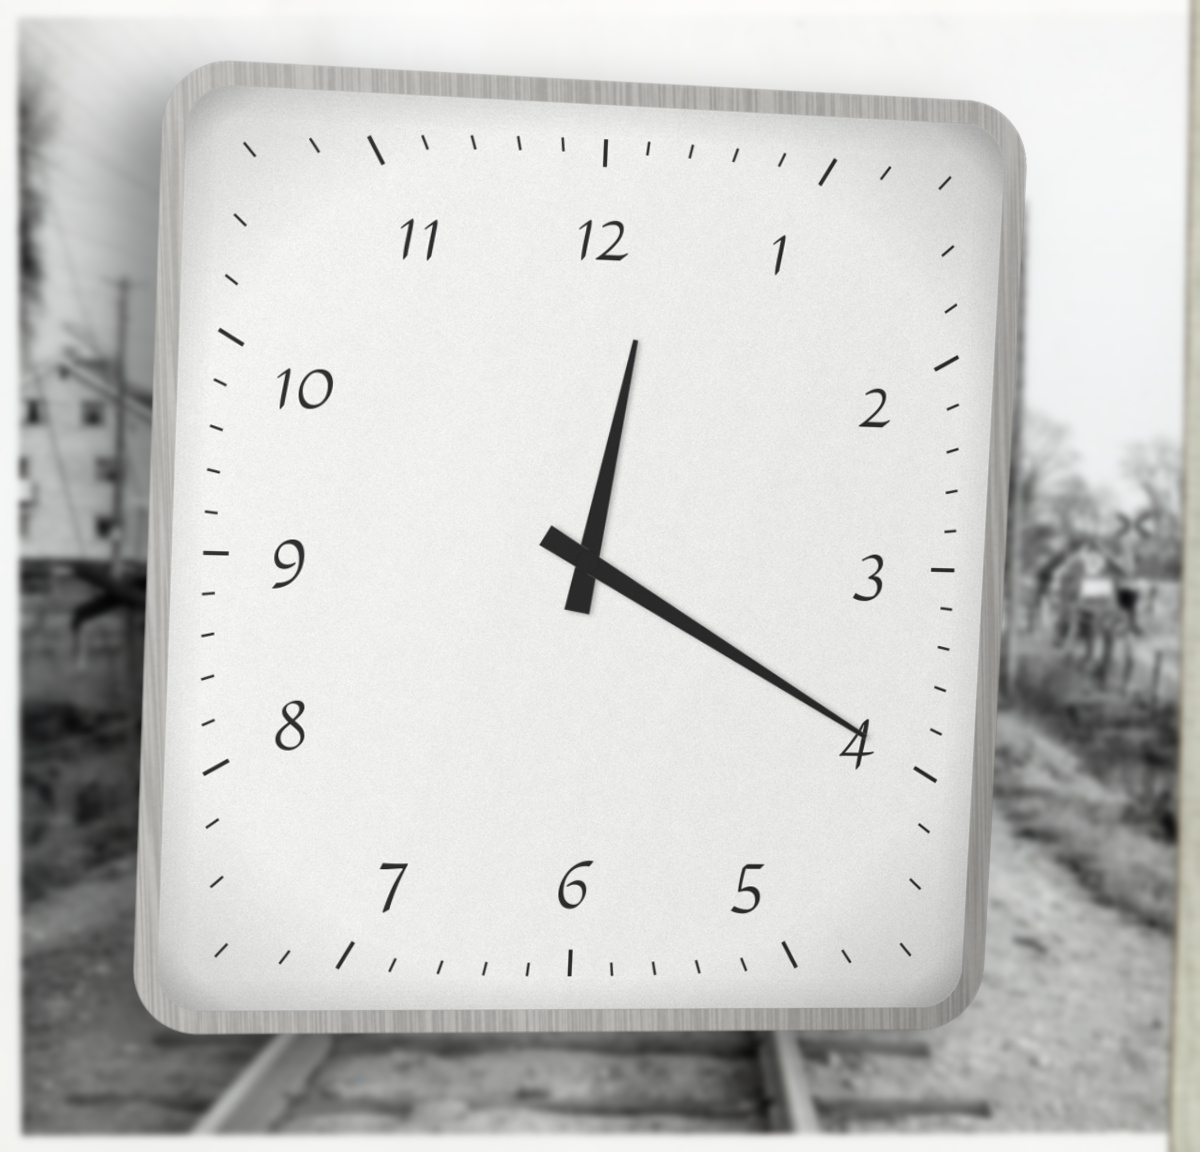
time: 12:20
